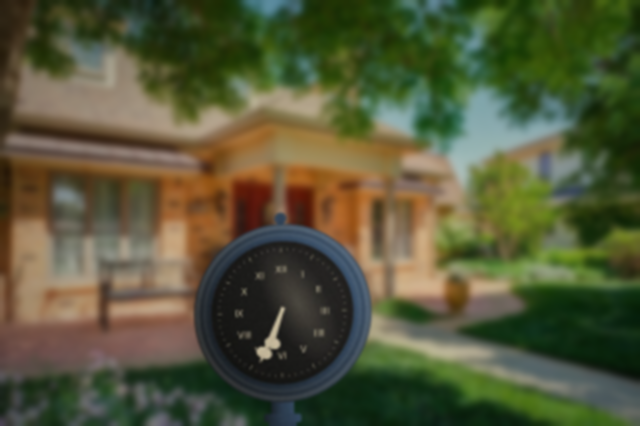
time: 6:34
